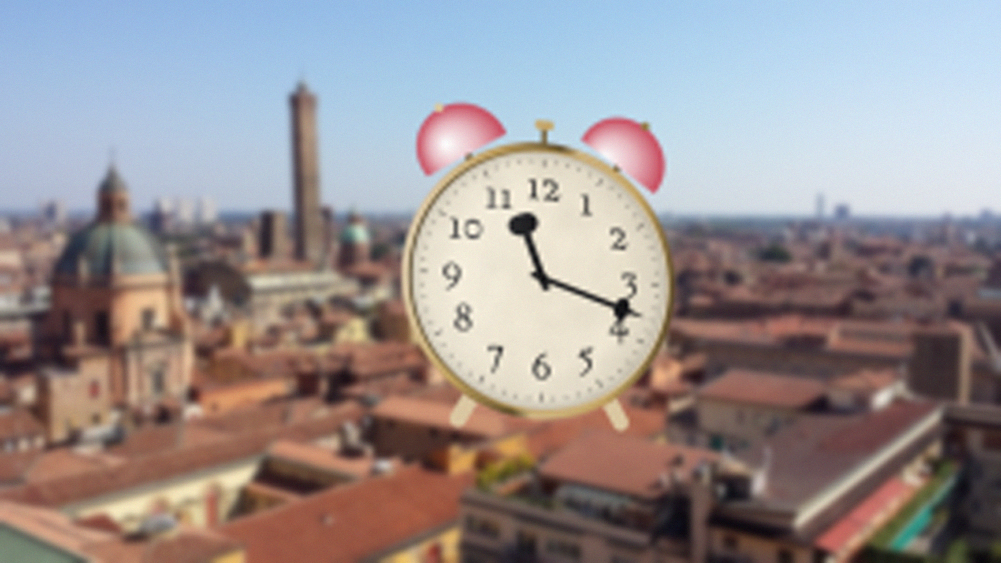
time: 11:18
